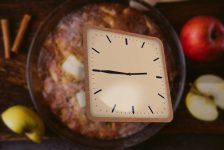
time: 2:45
